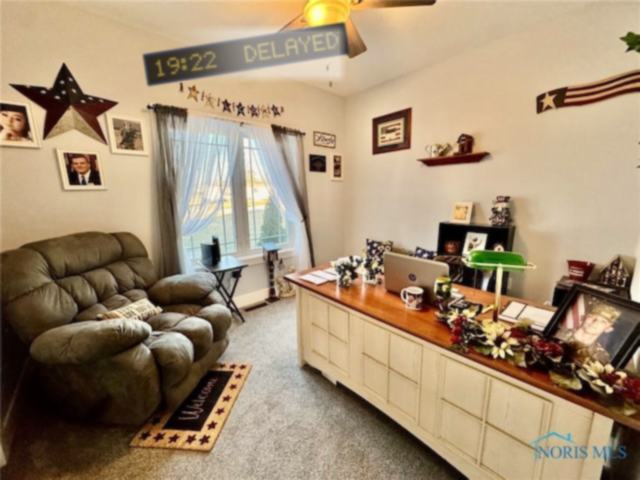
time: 19:22
